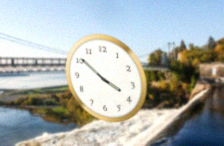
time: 3:51
